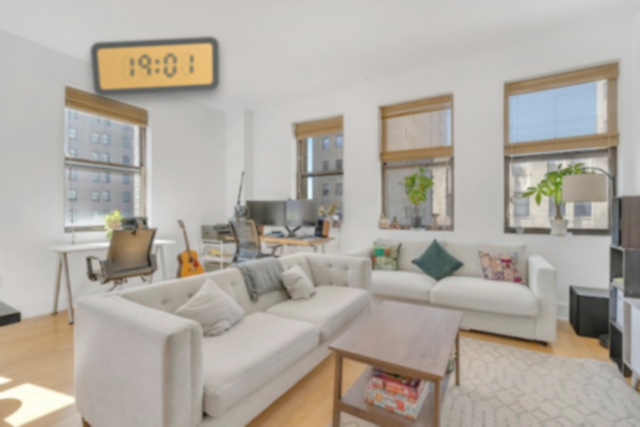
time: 19:01
